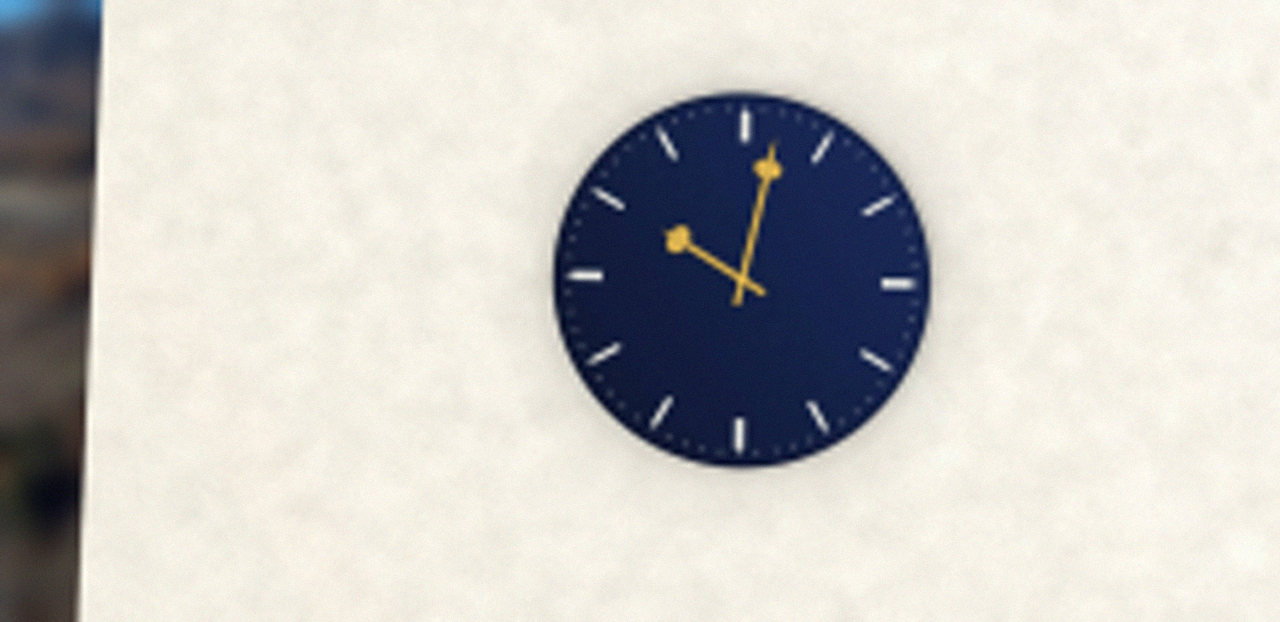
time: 10:02
